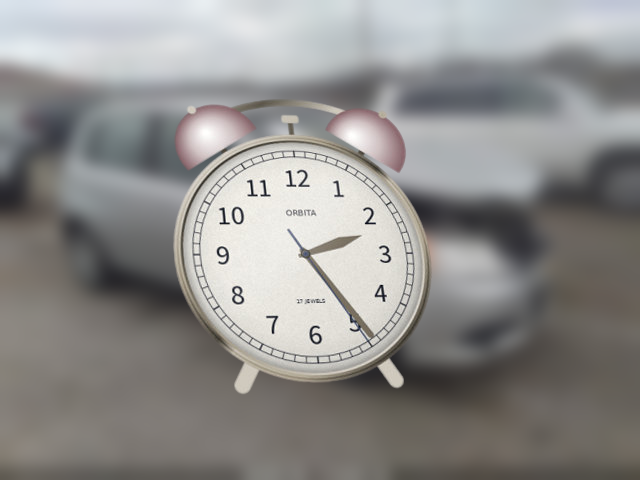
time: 2:24:25
